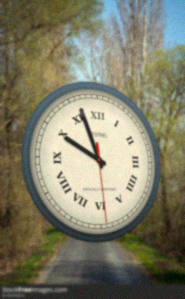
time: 9:56:29
